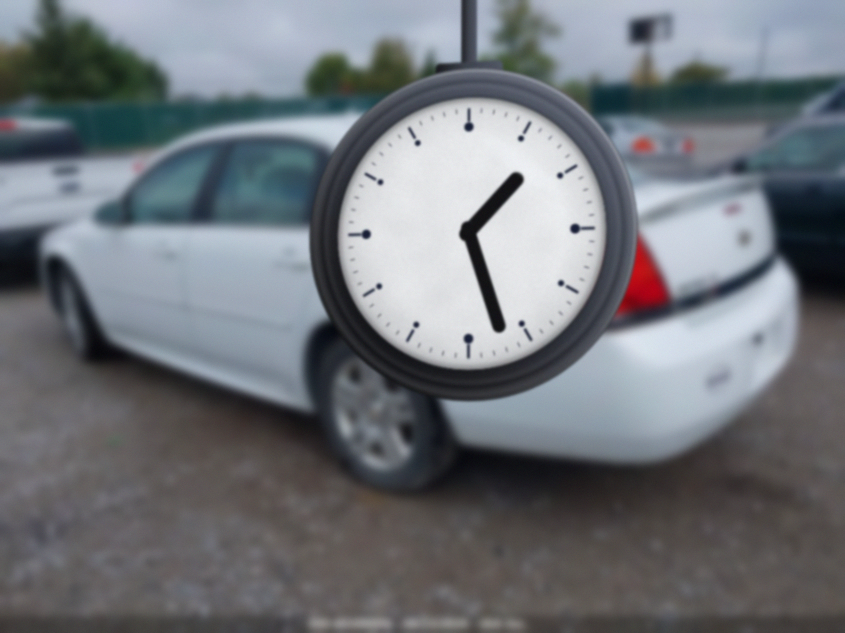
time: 1:27
